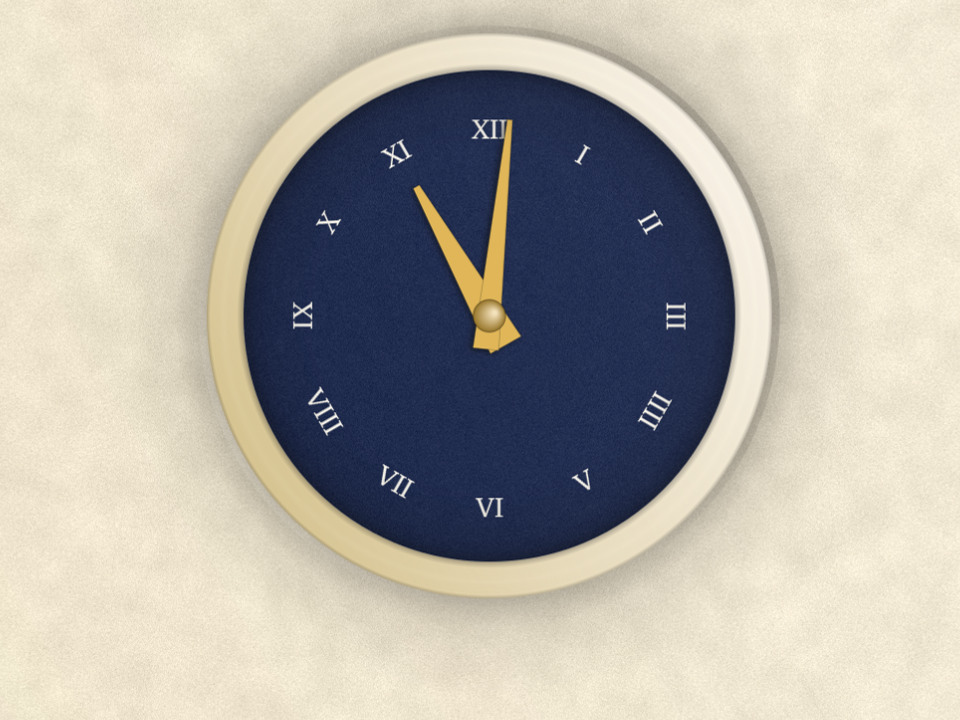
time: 11:01
